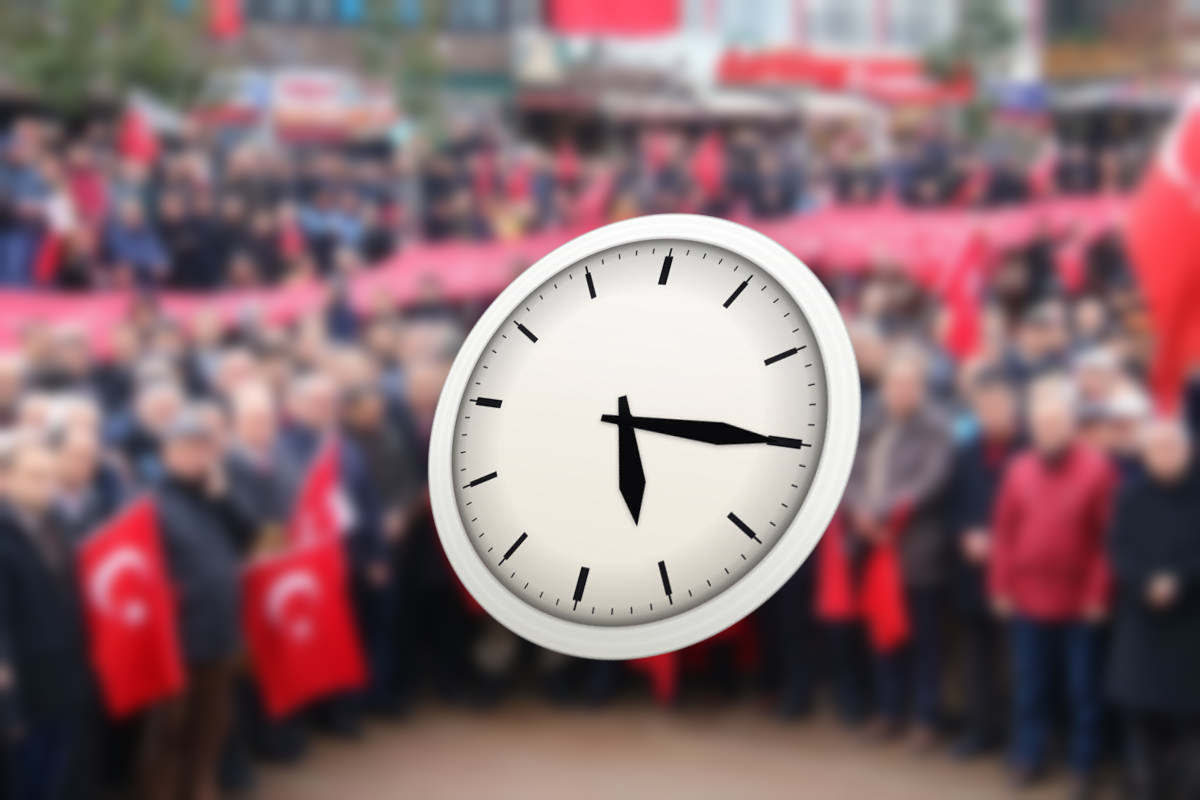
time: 5:15
